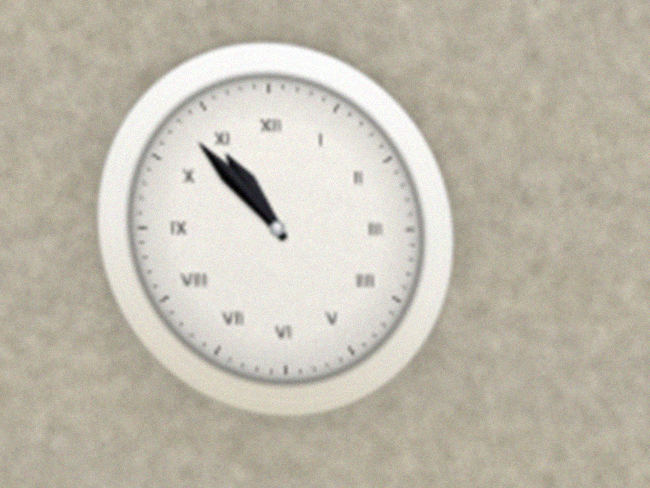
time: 10:53
